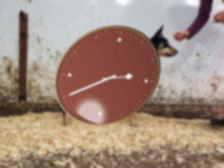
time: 2:40
